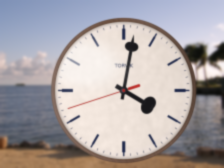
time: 4:01:42
